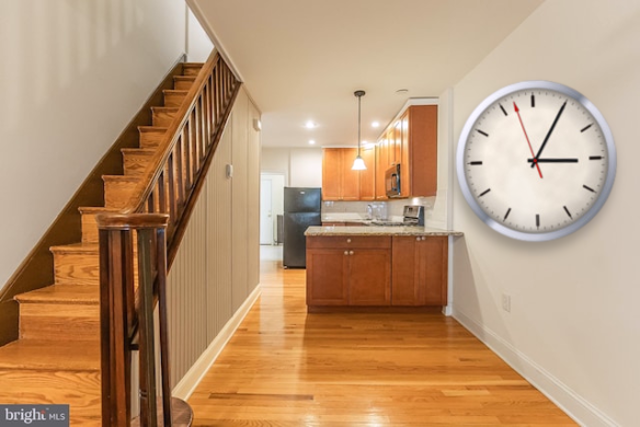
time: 3:04:57
